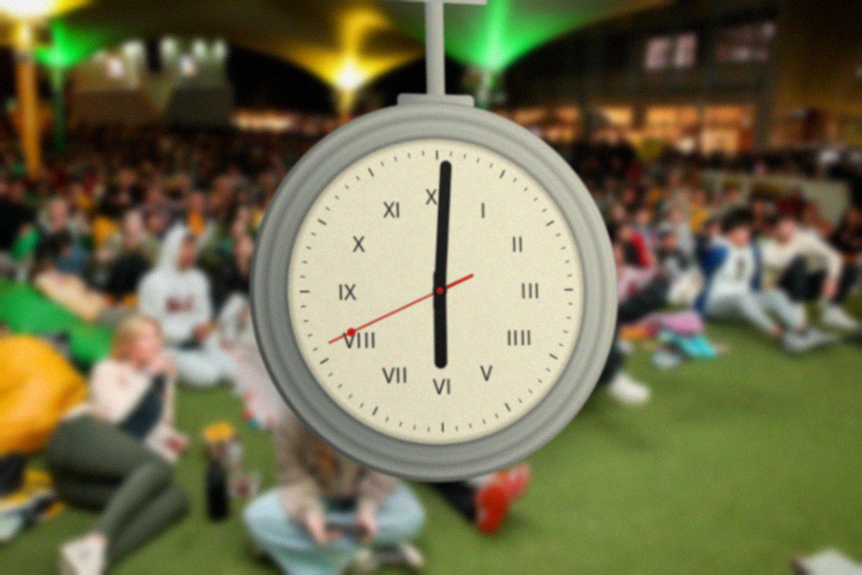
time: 6:00:41
